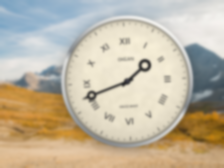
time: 1:42
